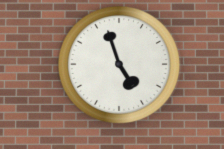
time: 4:57
